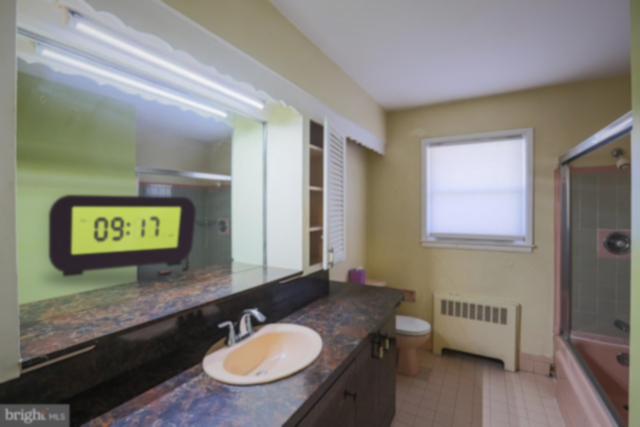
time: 9:17
